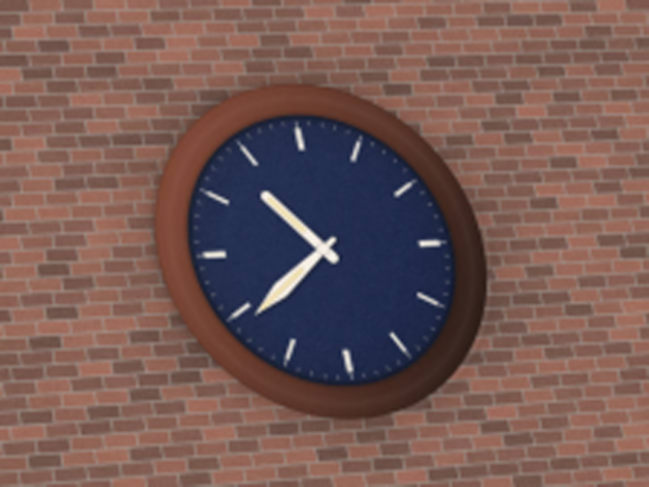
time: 10:39
